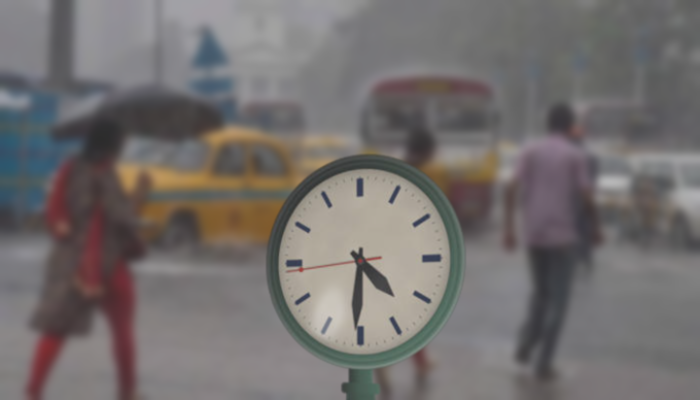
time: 4:30:44
